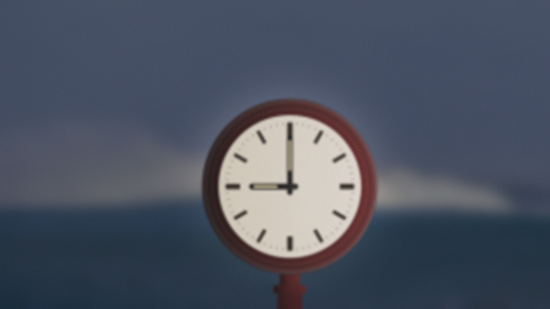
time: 9:00
